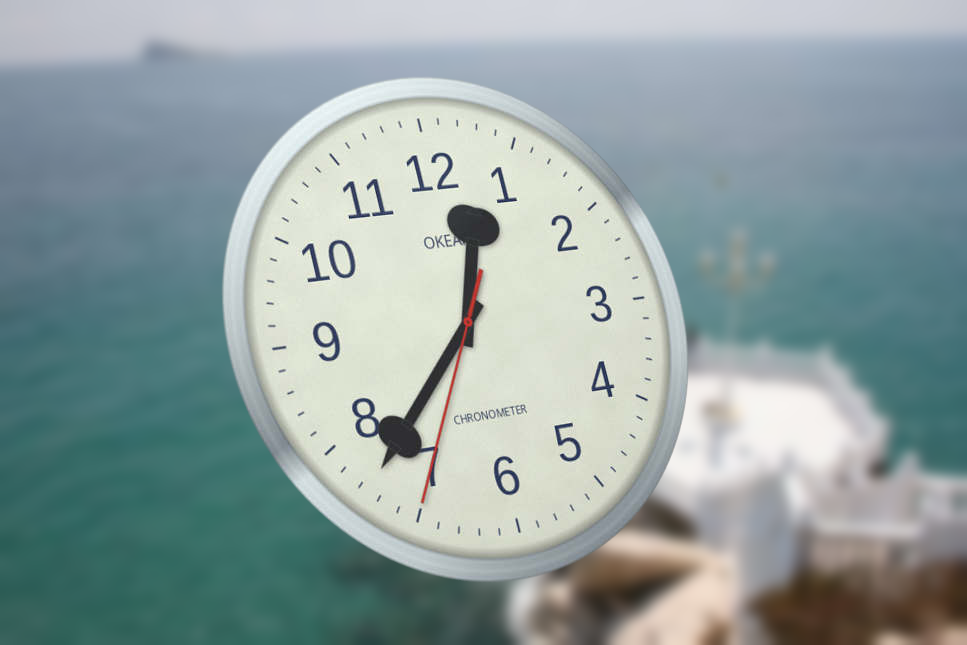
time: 12:37:35
